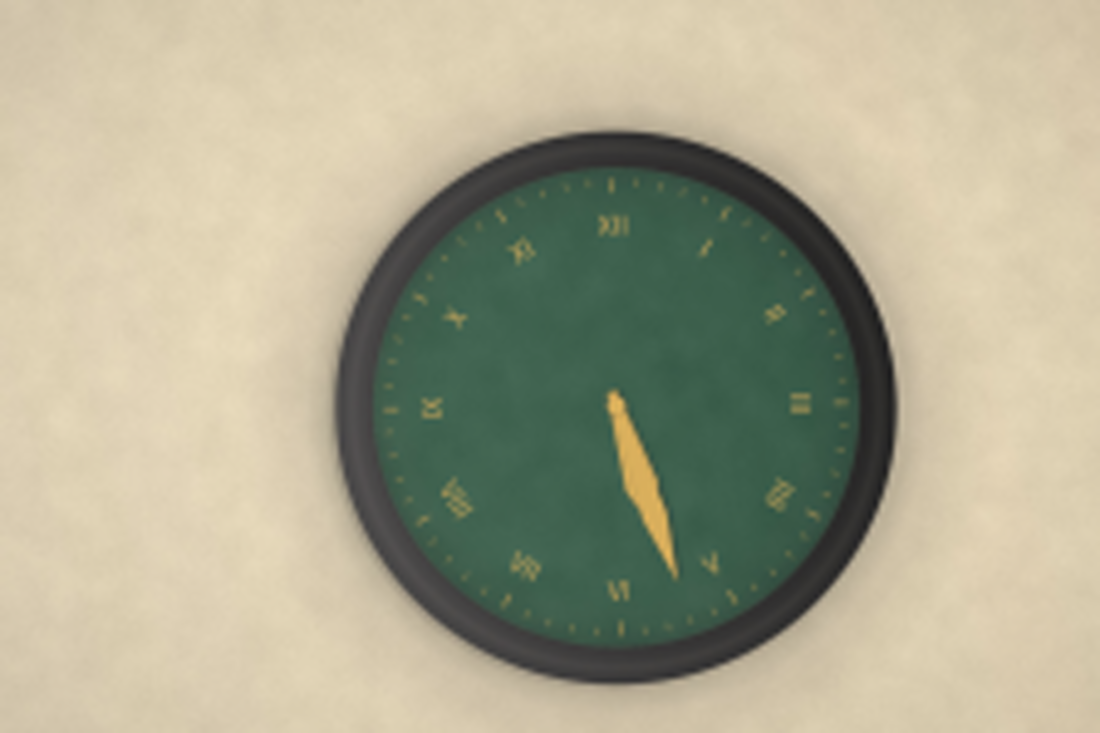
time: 5:27
